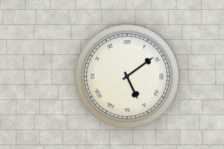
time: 5:09
